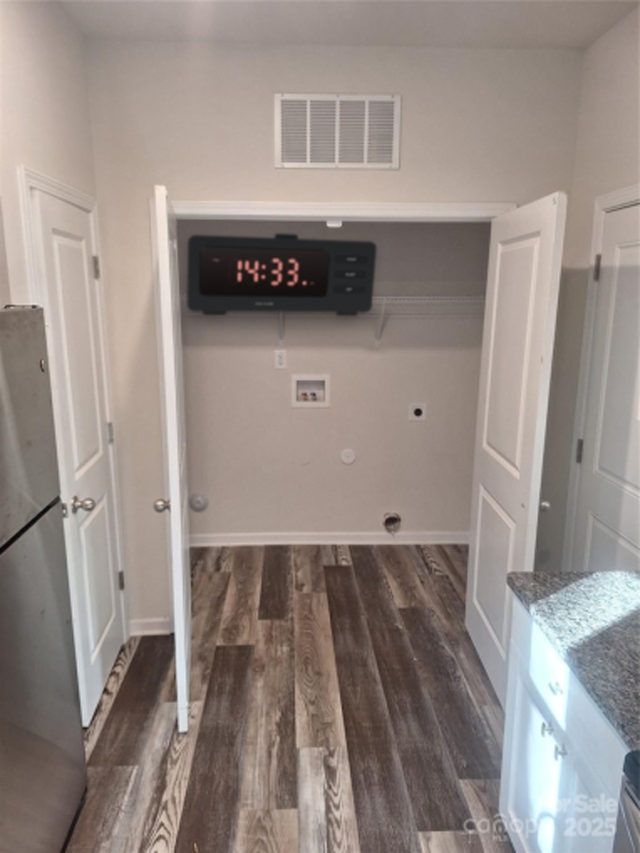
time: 14:33
